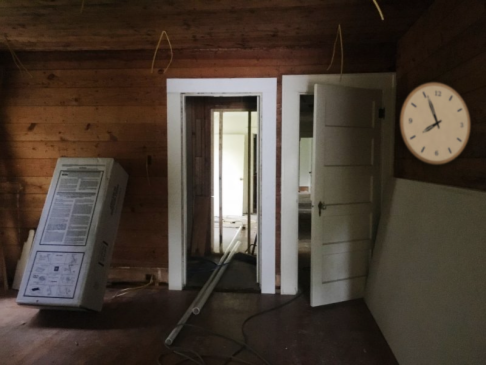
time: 7:56
